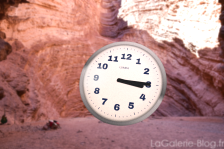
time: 3:15
